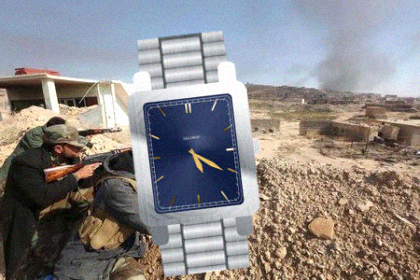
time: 5:21
